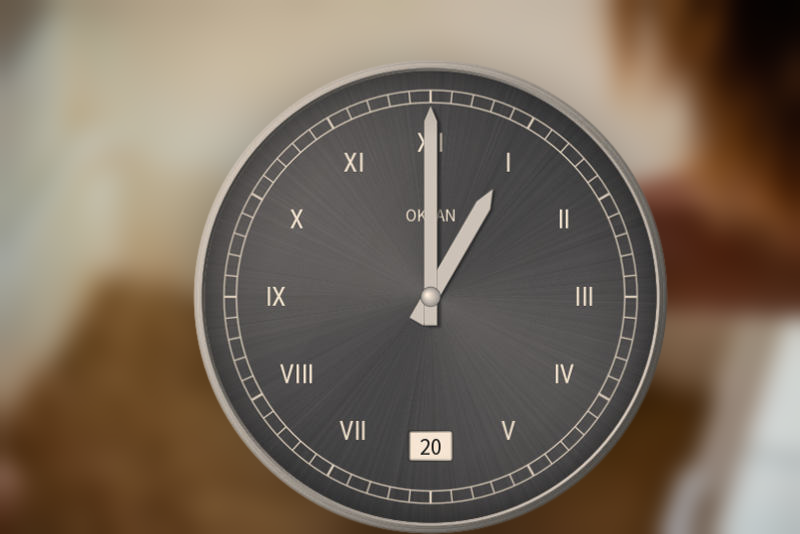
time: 1:00
